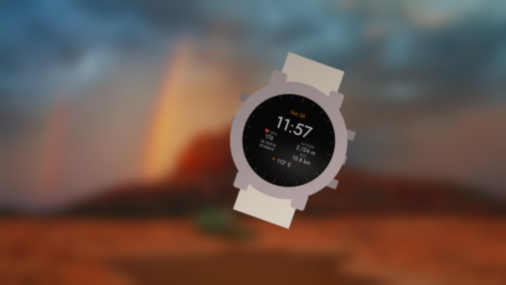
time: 11:57
